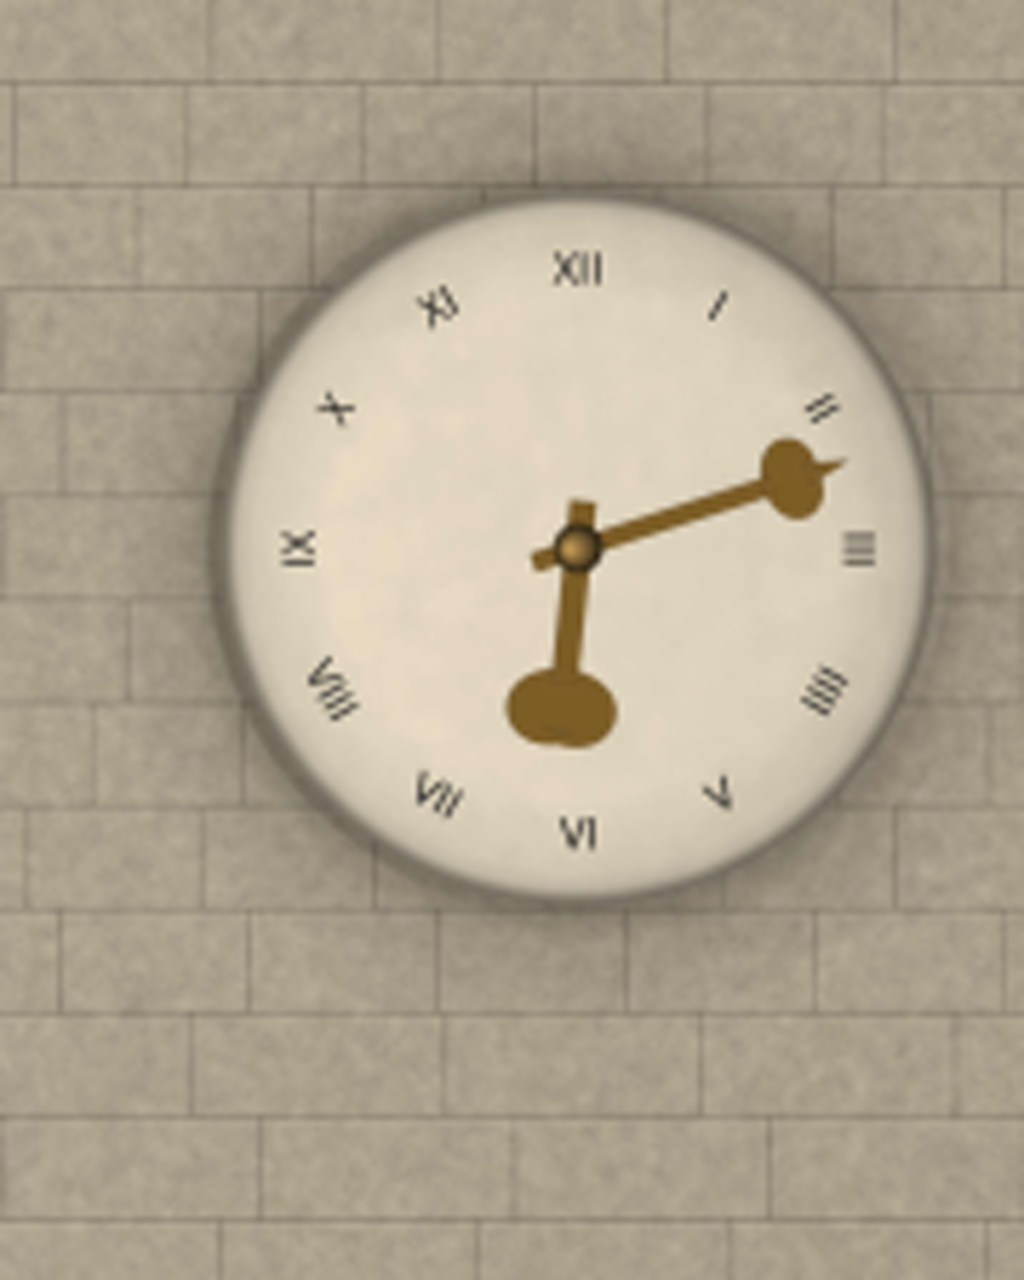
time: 6:12
